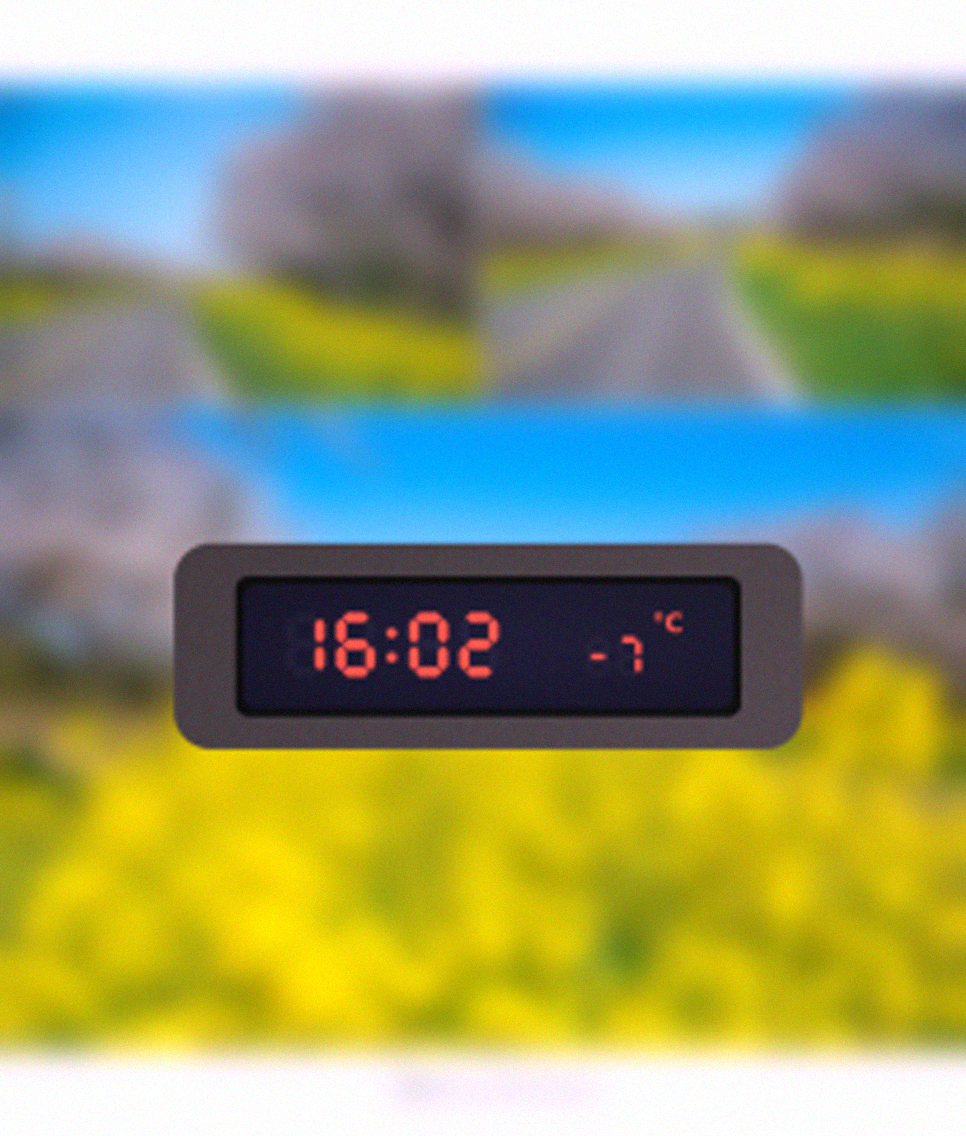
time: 16:02
